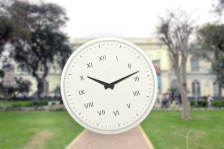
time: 10:13
